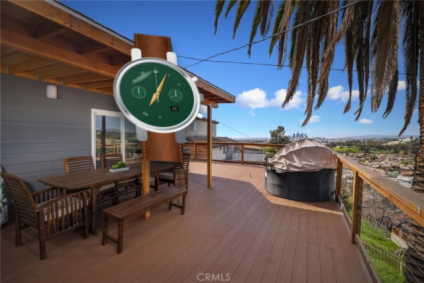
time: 7:04
